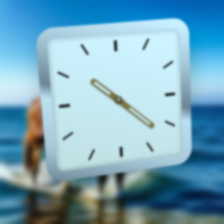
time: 10:22
